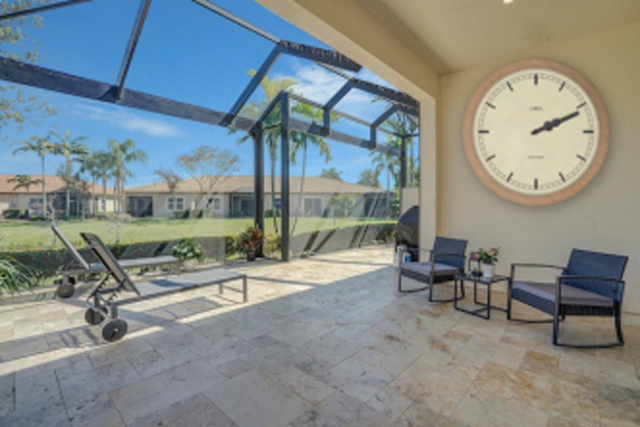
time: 2:11
